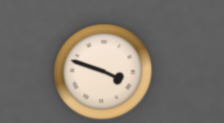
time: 3:48
